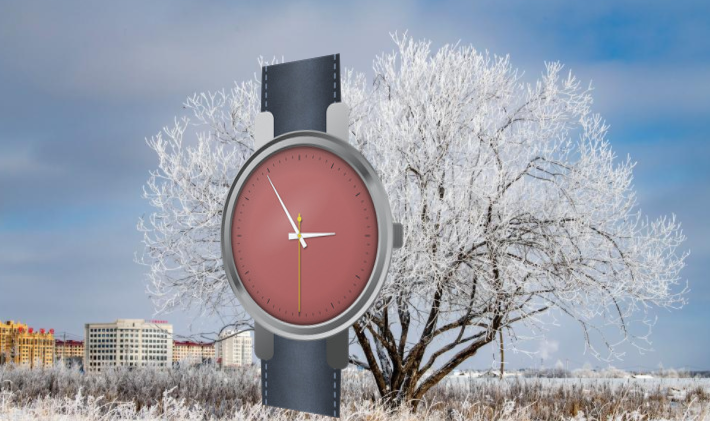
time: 2:54:30
